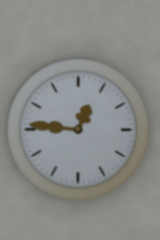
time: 12:46
